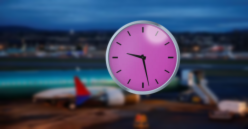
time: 9:28
